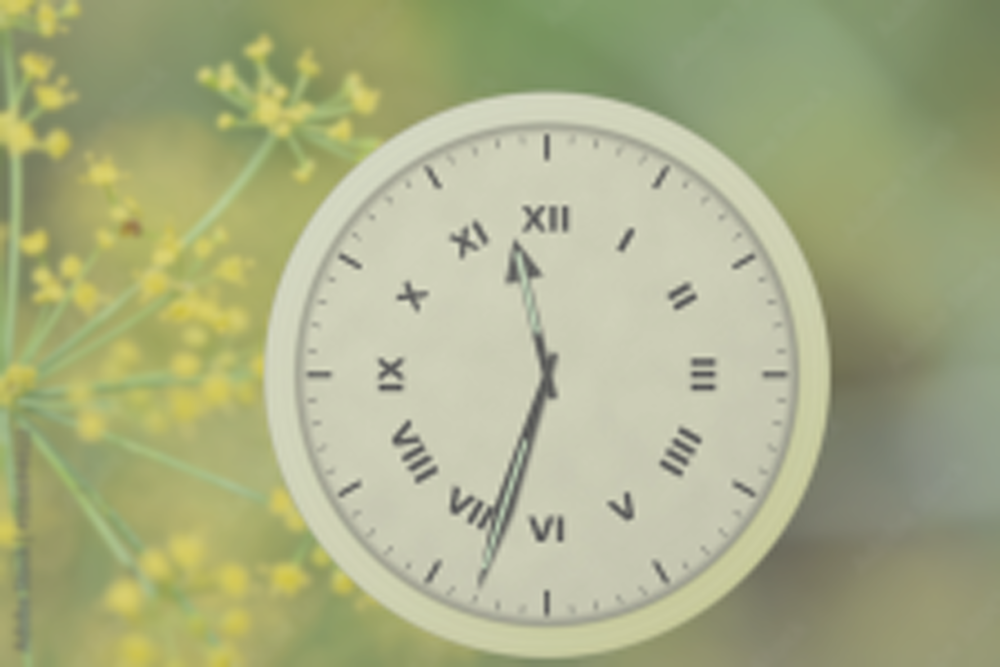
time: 11:33
